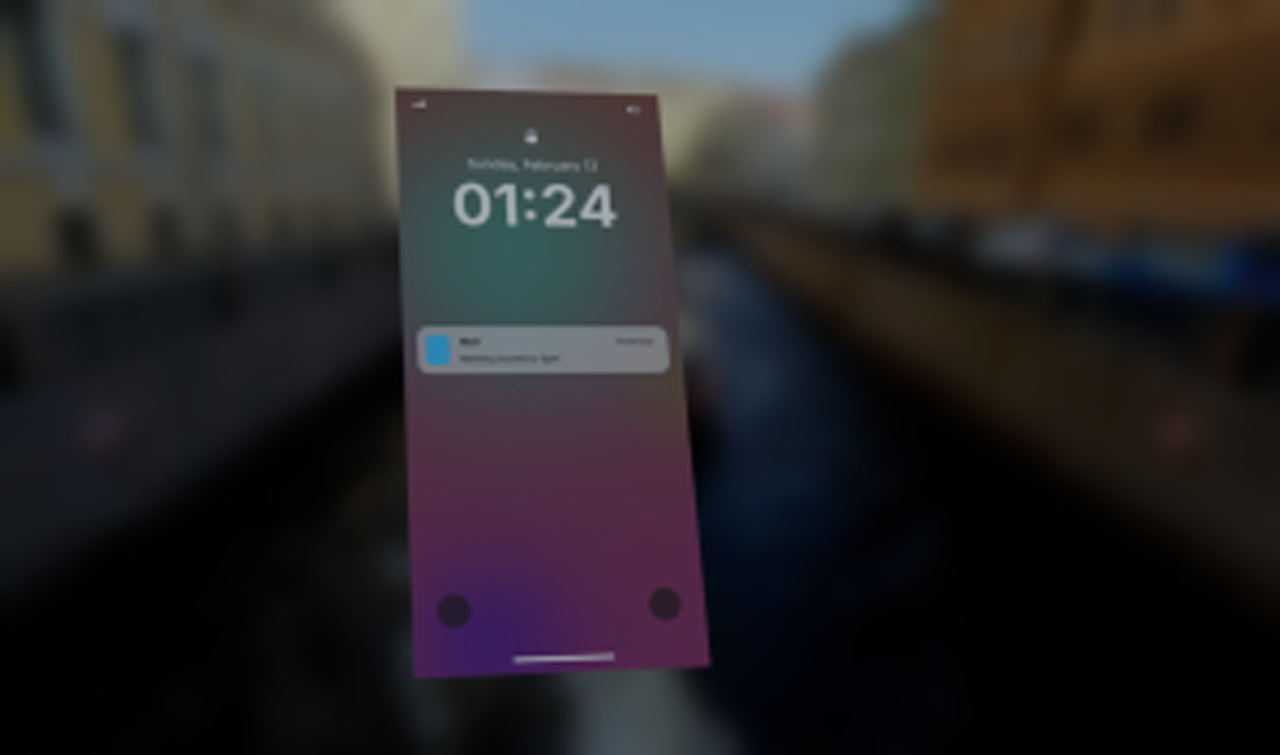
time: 1:24
